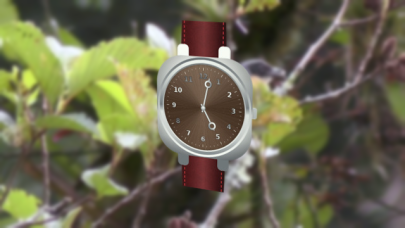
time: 5:02
